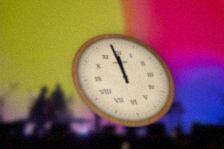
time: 11:59
